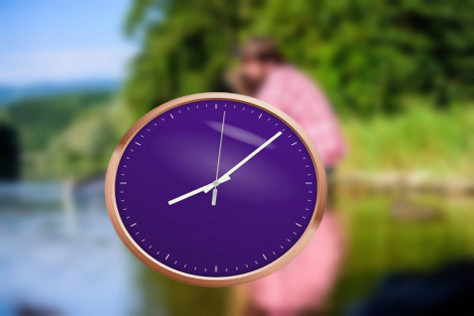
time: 8:08:01
